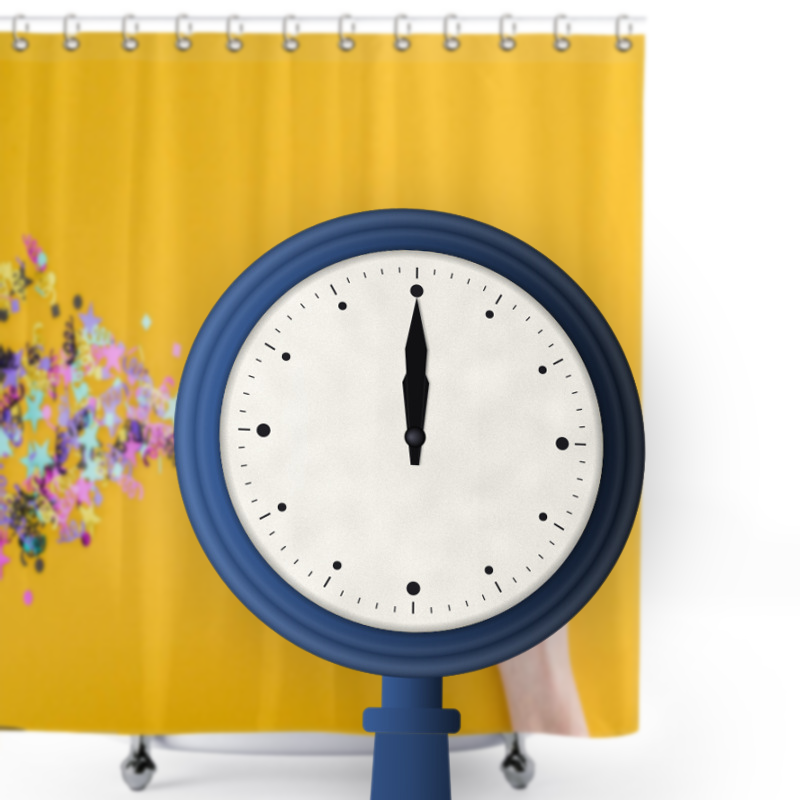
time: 12:00
